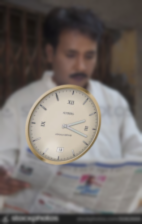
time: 2:18
